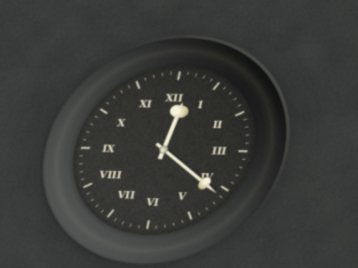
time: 12:21
